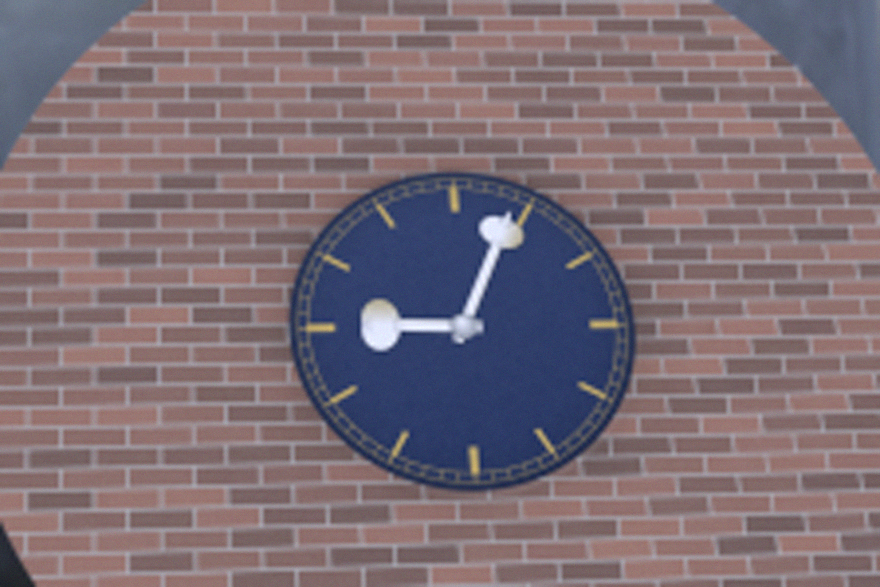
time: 9:04
